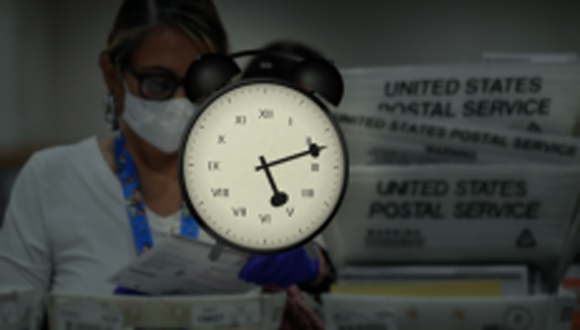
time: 5:12
